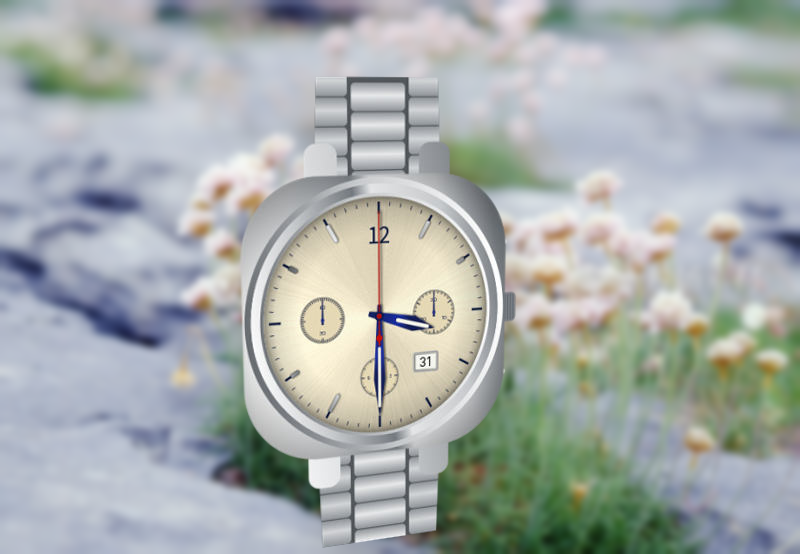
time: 3:30
